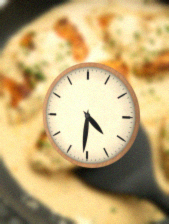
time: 4:31
